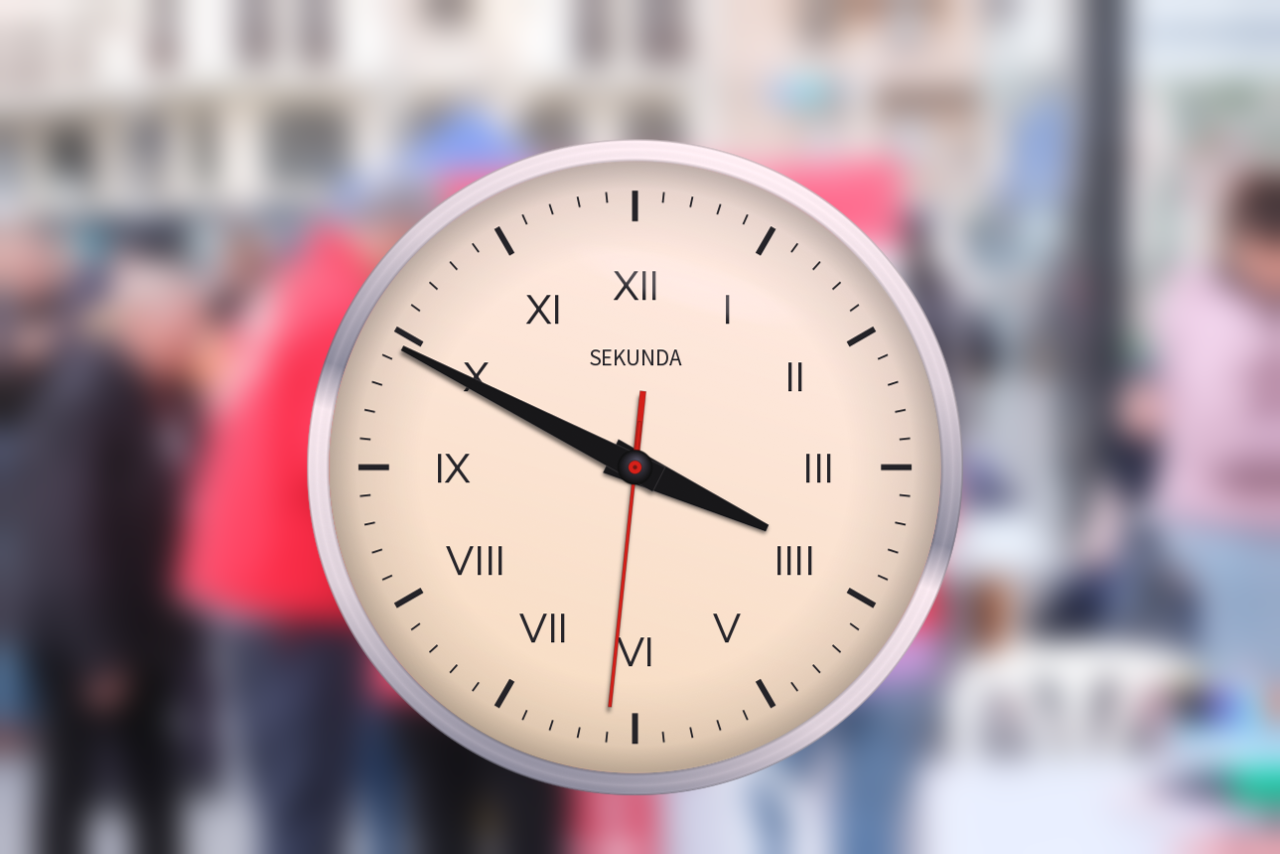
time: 3:49:31
